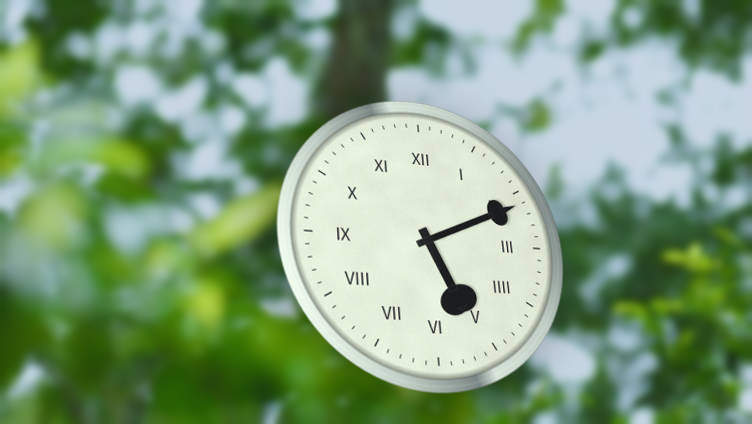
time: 5:11
